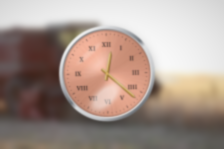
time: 12:22
